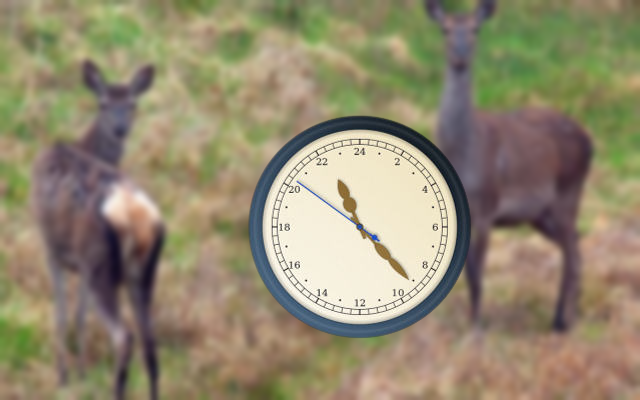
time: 22:22:51
